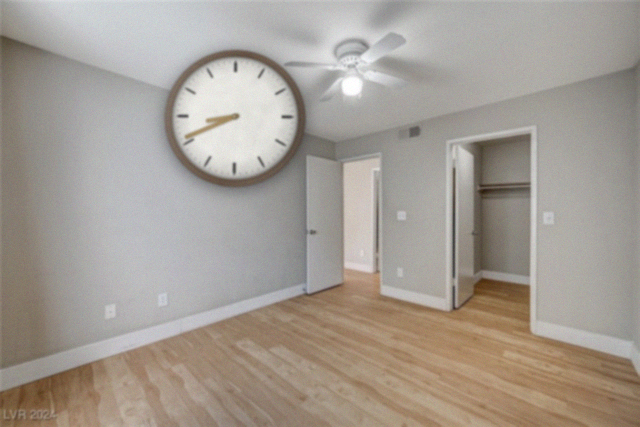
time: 8:41
